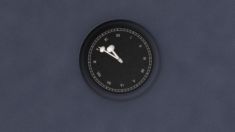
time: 10:51
